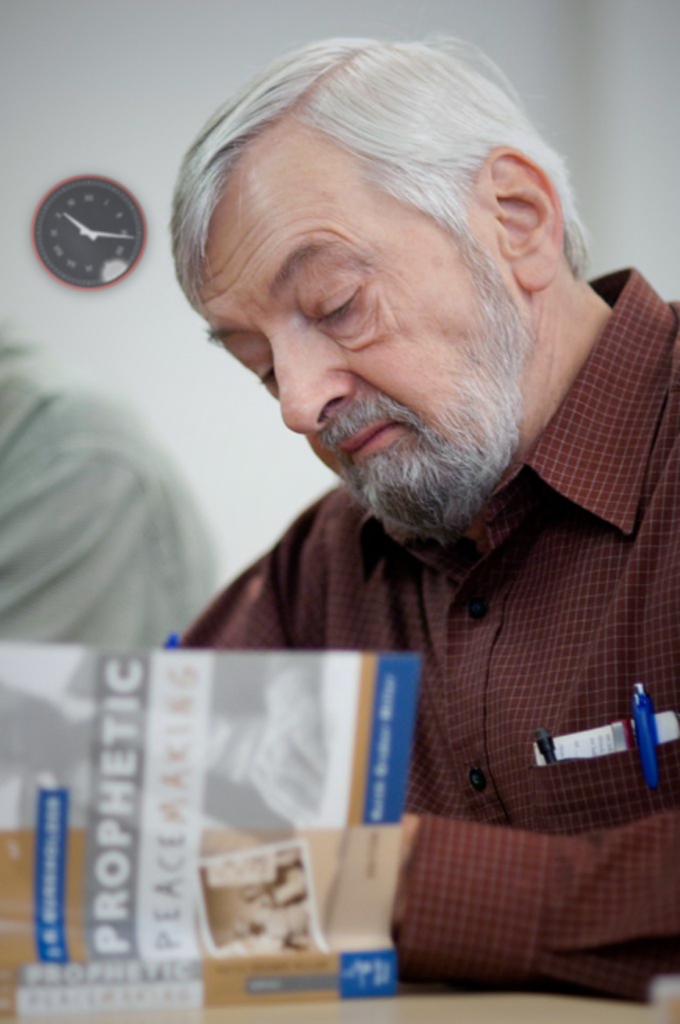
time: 10:16
